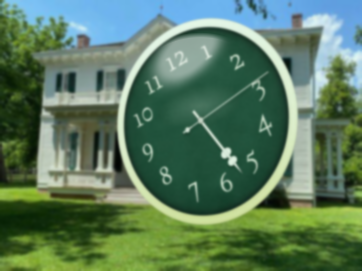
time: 5:27:14
